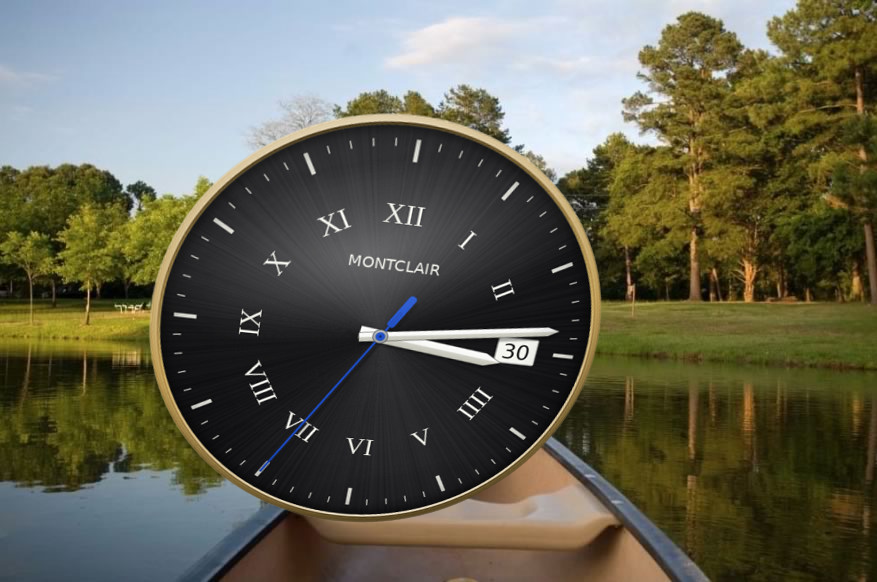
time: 3:13:35
